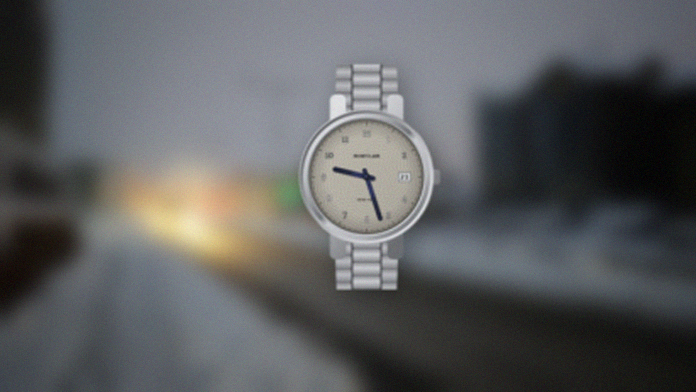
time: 9:27
